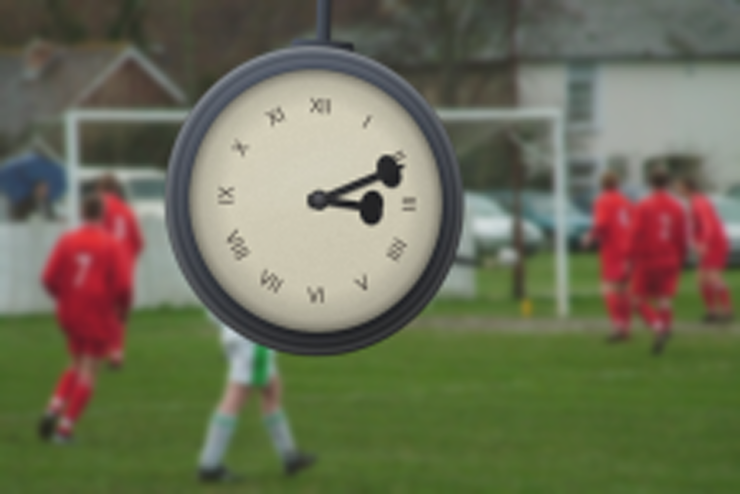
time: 3:11
